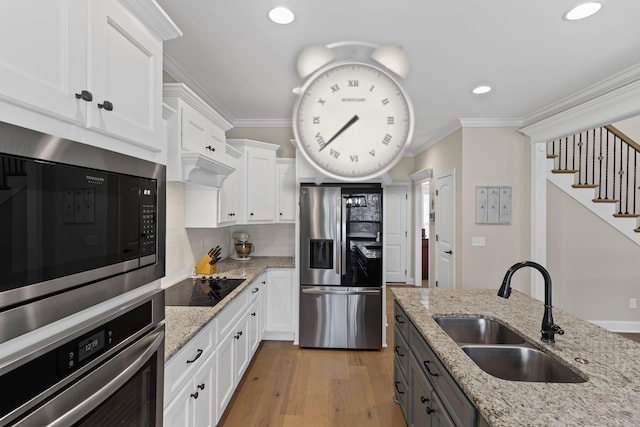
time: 7:38
